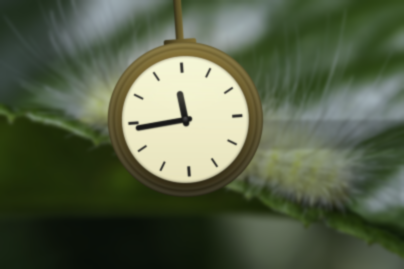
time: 11:44
